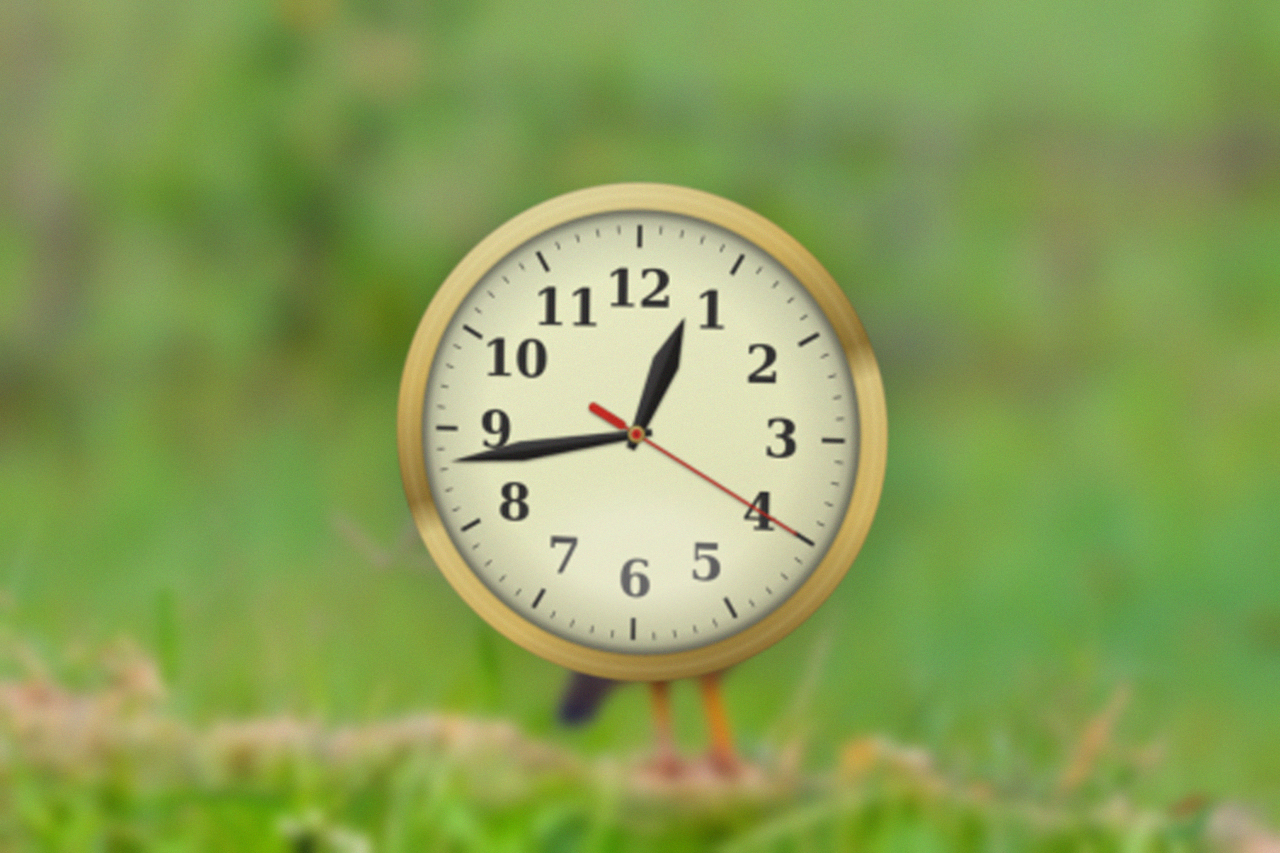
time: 12:43:20
